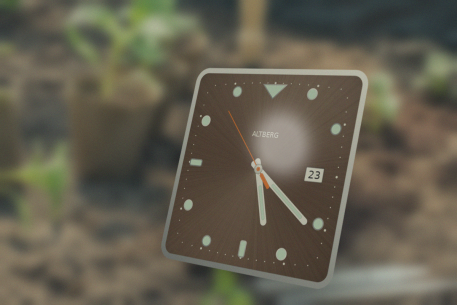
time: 5:20:53
